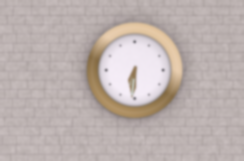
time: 6:31
